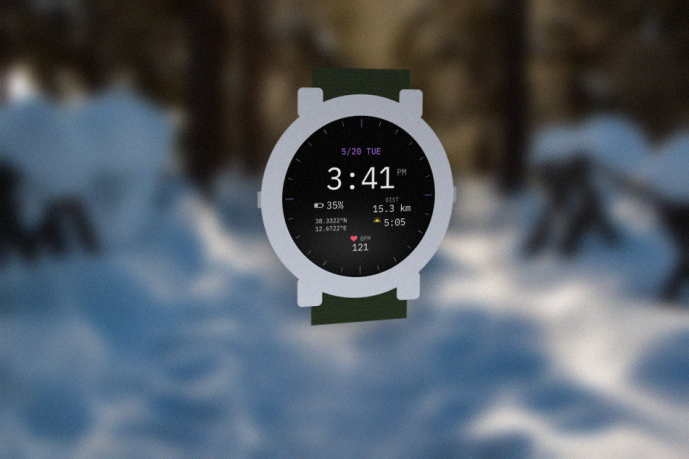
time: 3:41
